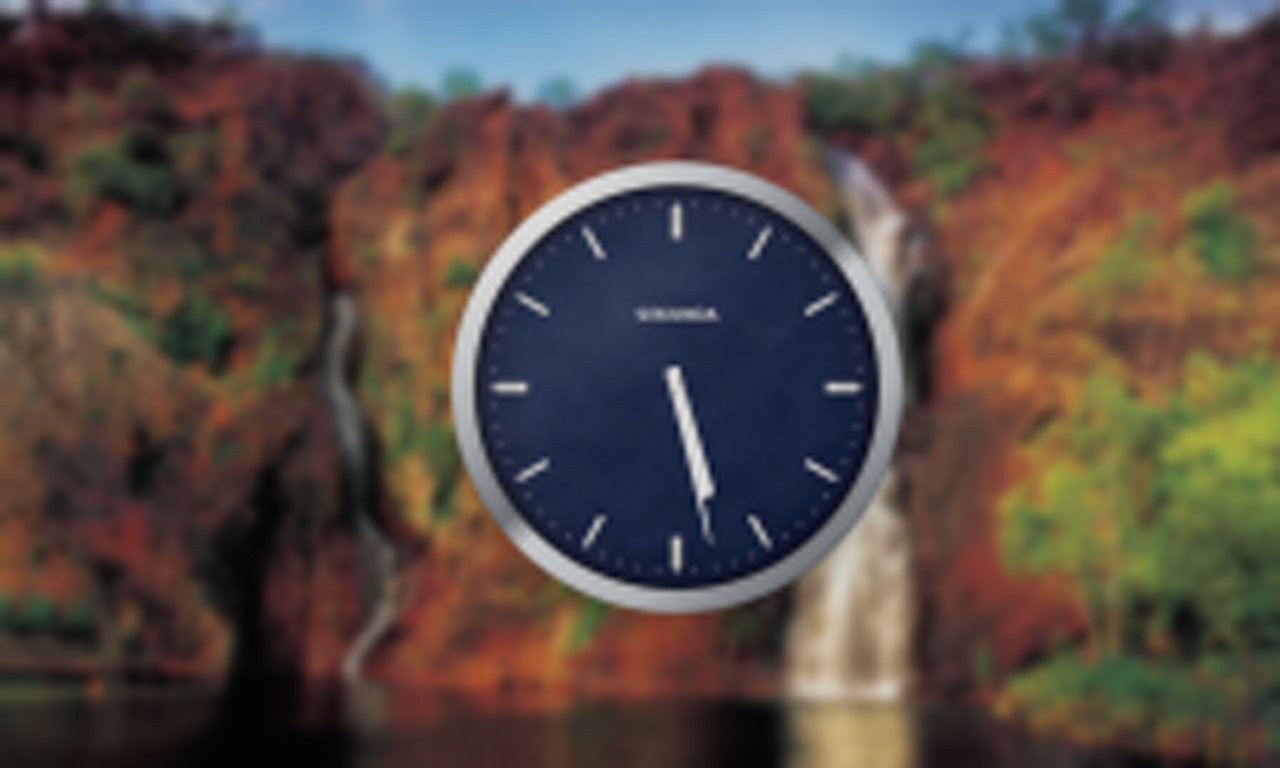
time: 5:28
